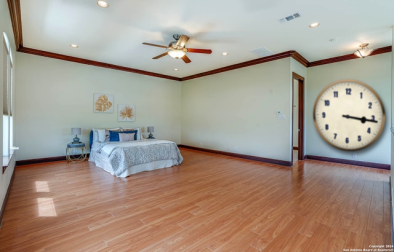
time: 3:16
